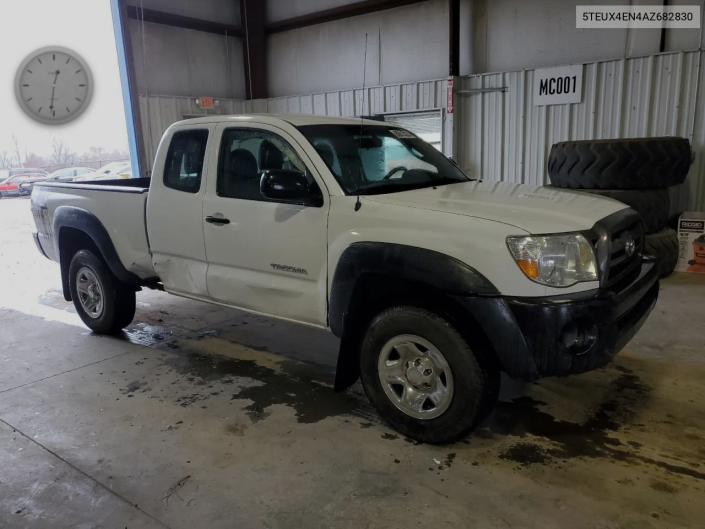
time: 12:31
